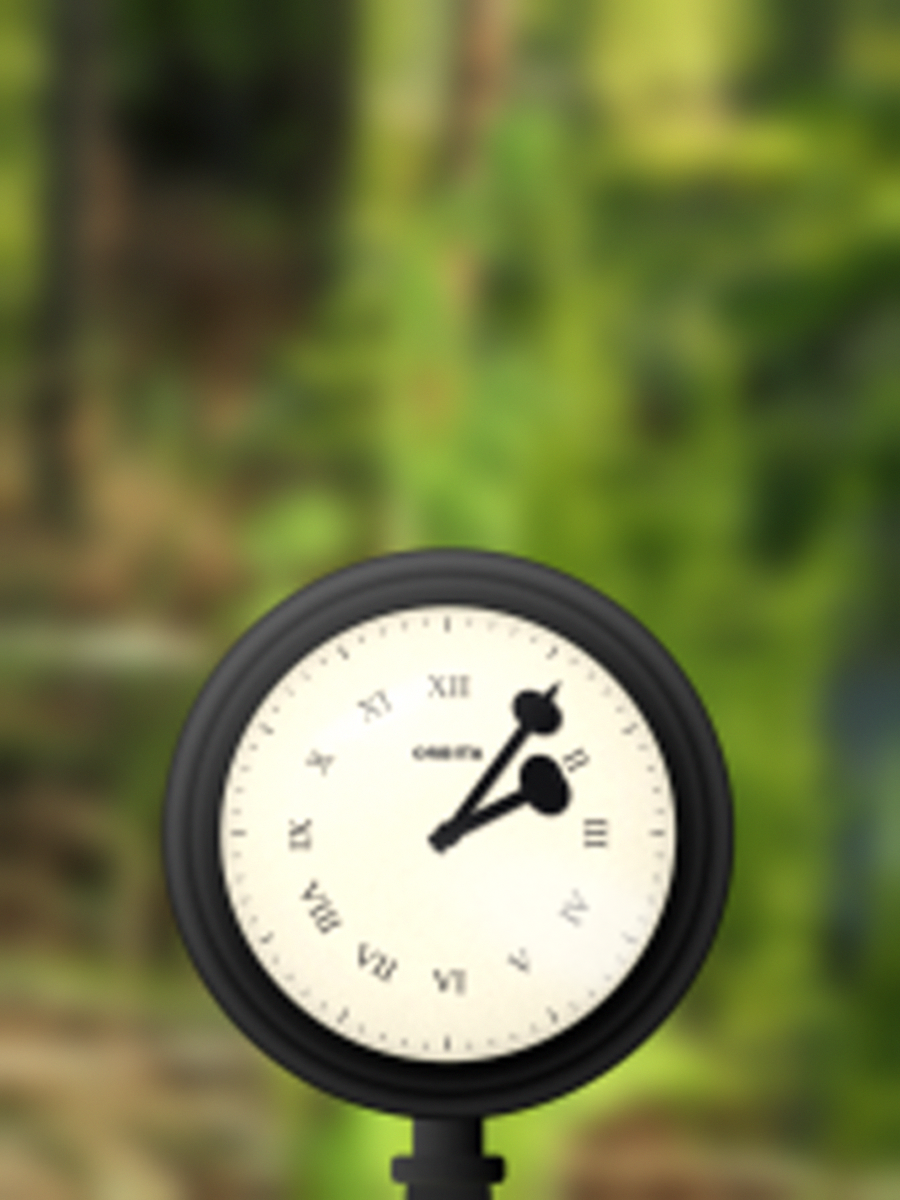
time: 2:06
